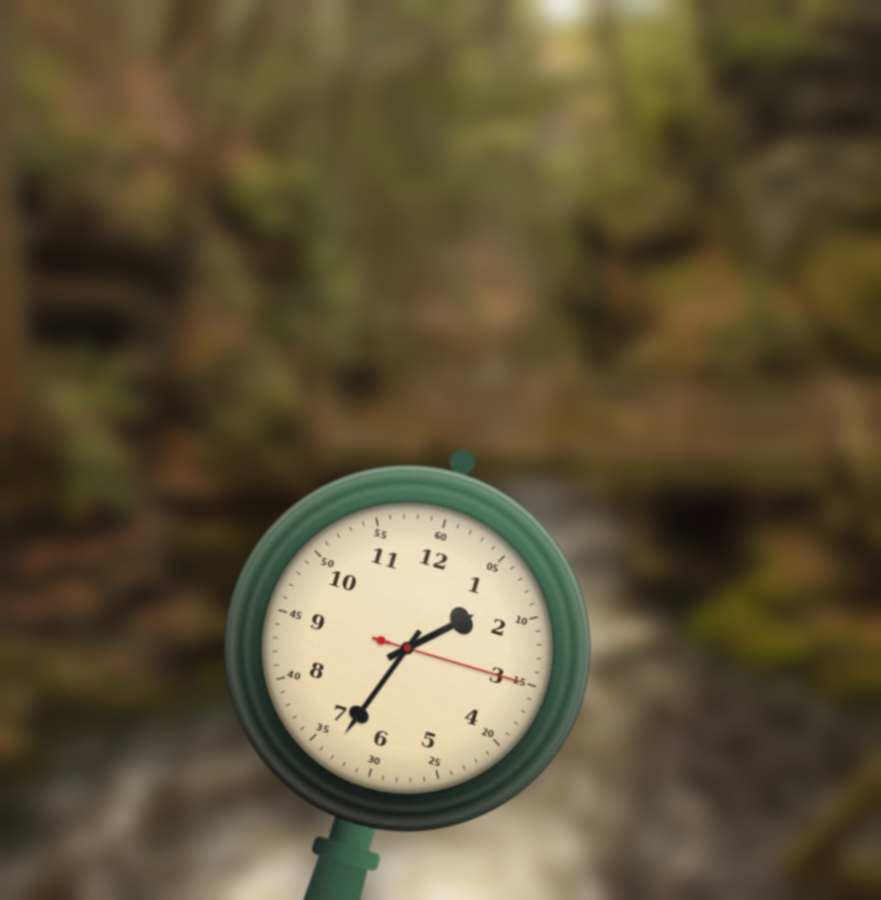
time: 1:33:15
